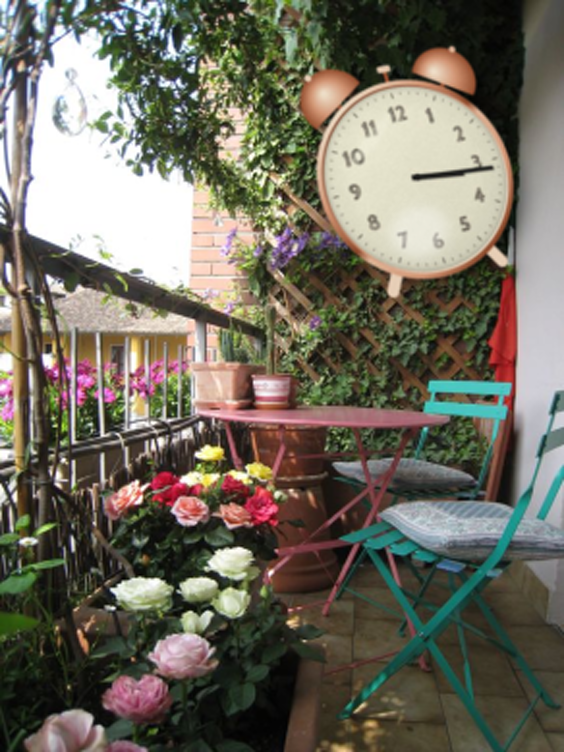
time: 3:16
